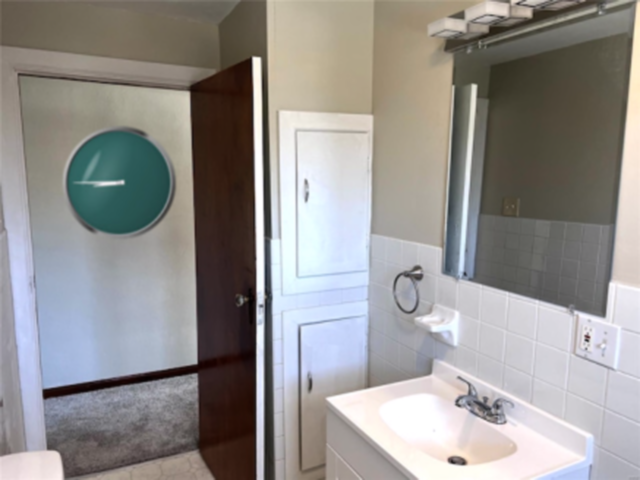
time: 8:45
